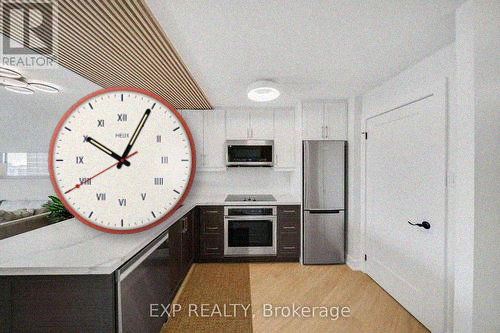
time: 10:04:40
